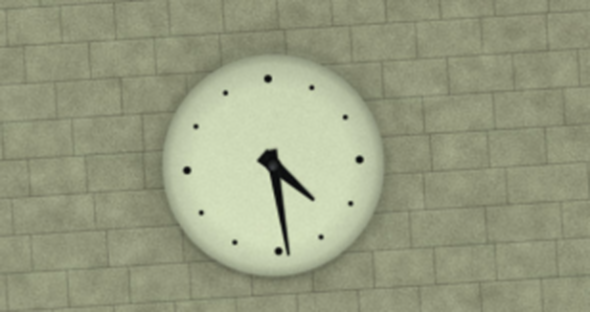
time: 4:29
